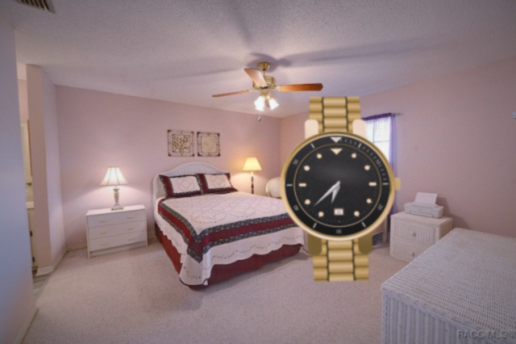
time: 6:38
